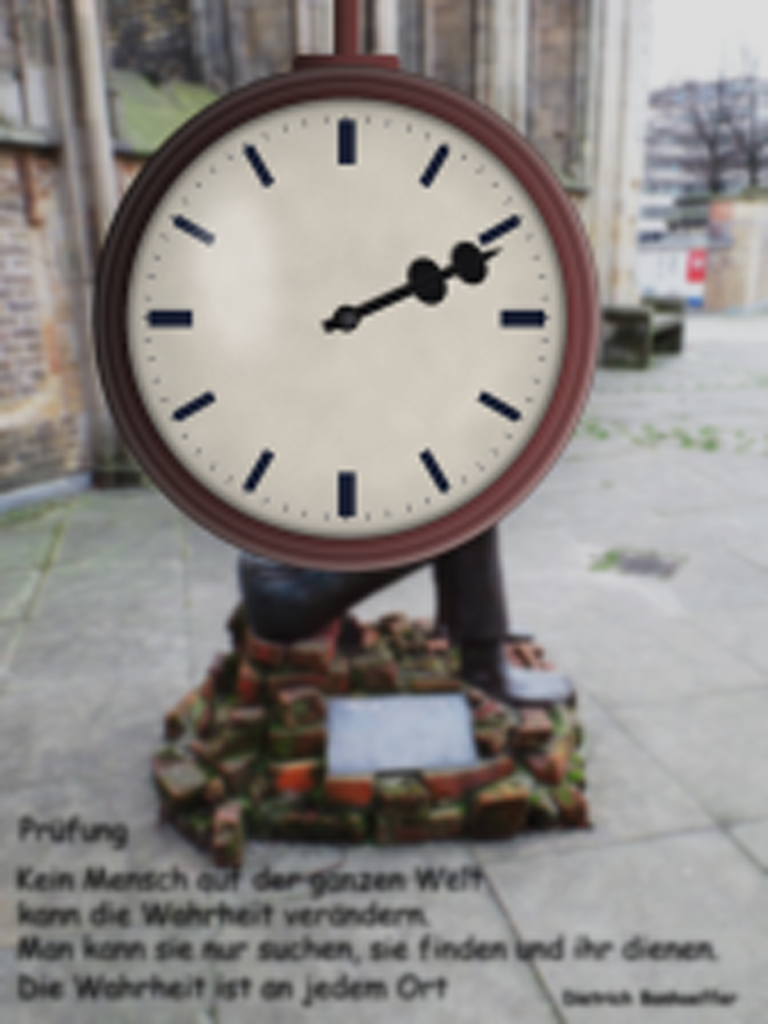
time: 2:11
